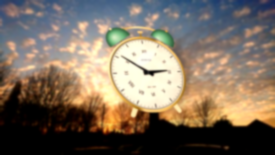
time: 2:51
